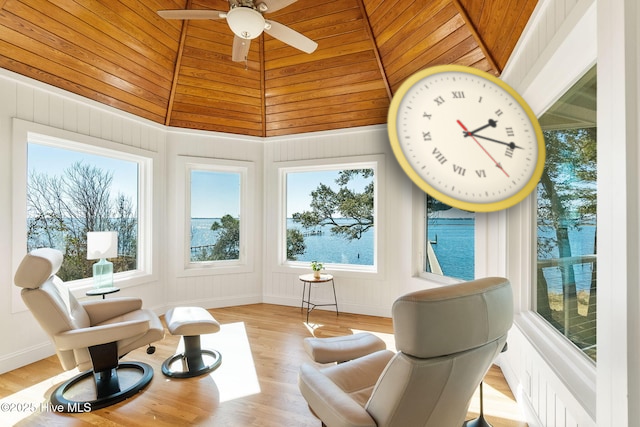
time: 2:18:25
